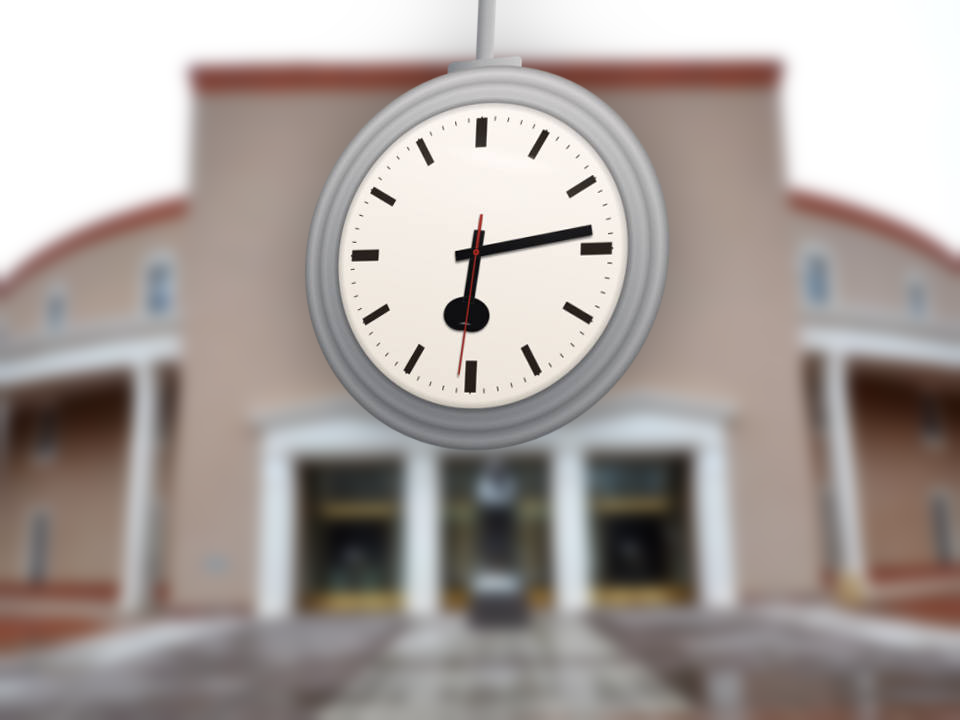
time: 6:13:31
